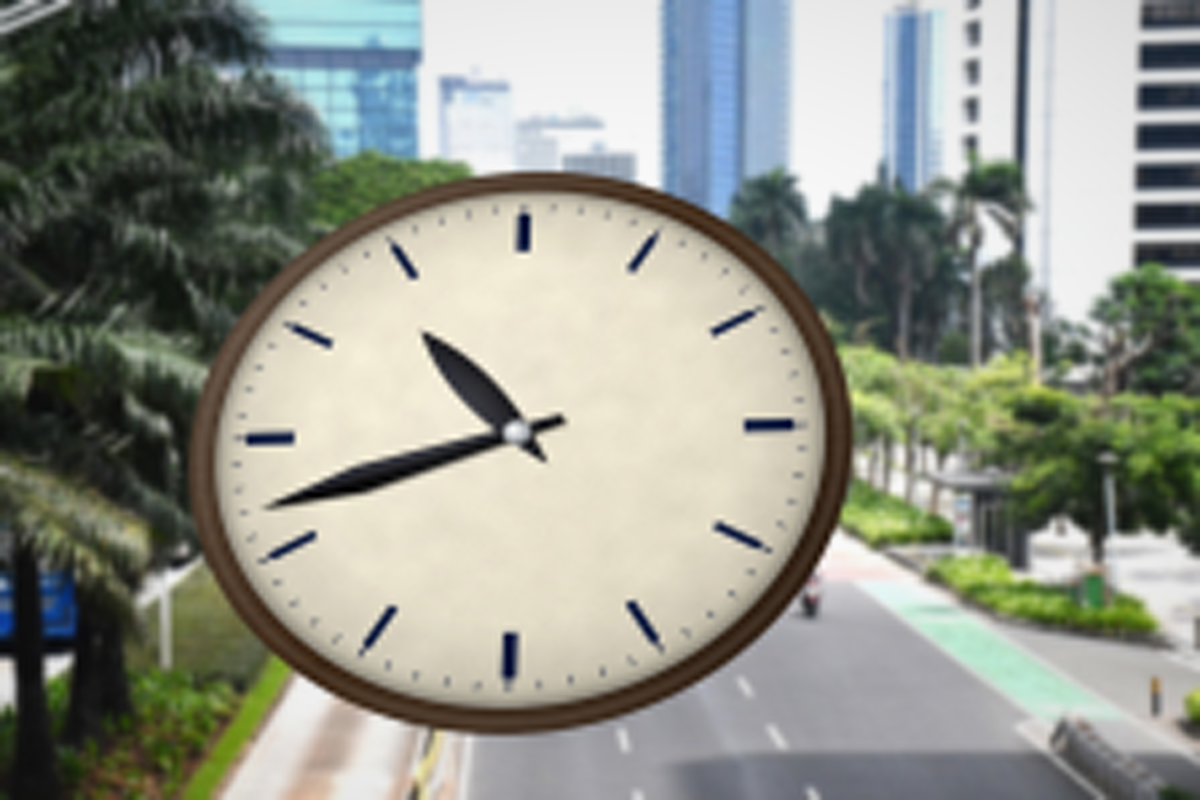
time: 10:42
